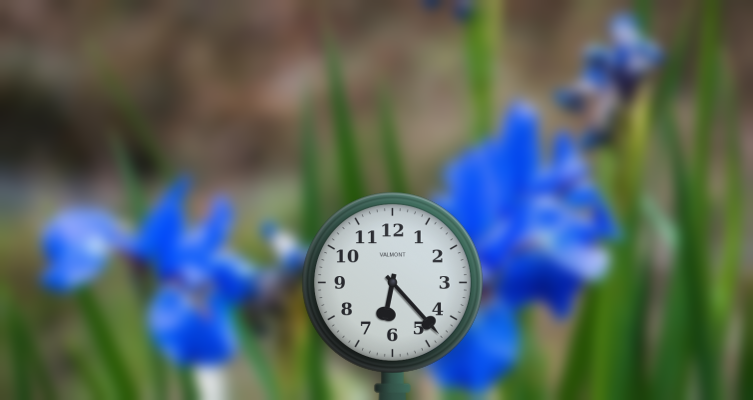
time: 6:23
